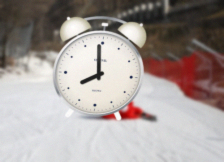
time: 7:59
